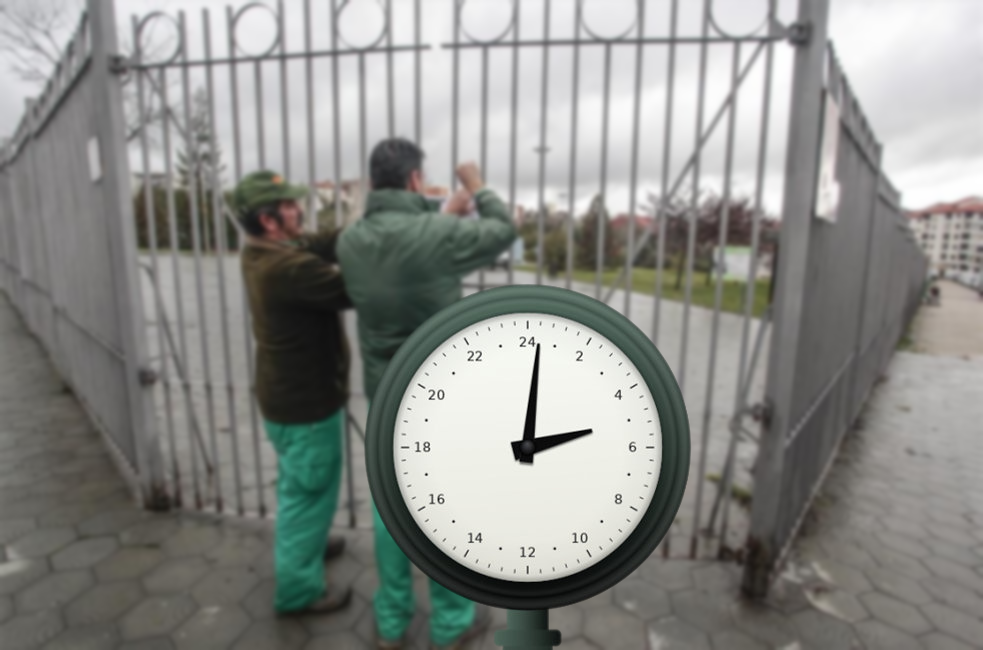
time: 5:01
